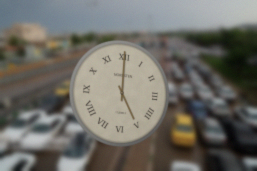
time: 5:00
